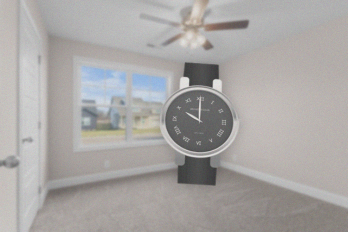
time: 10:00
